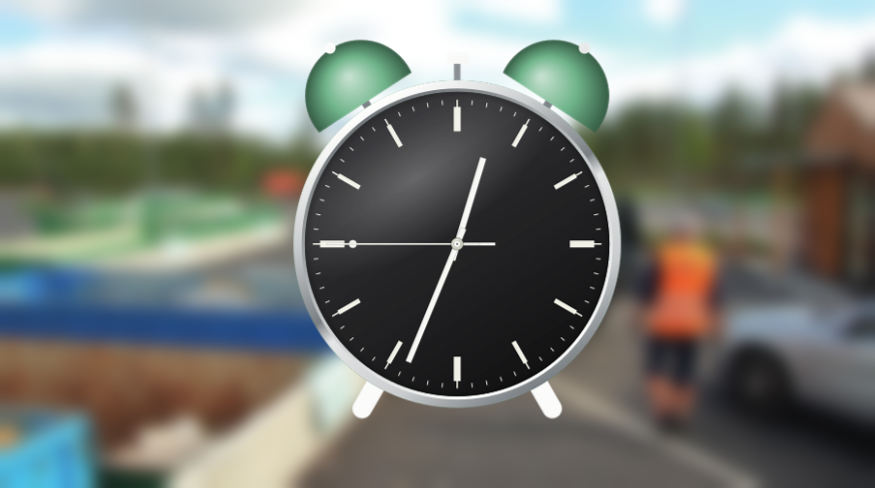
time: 12:33:45
